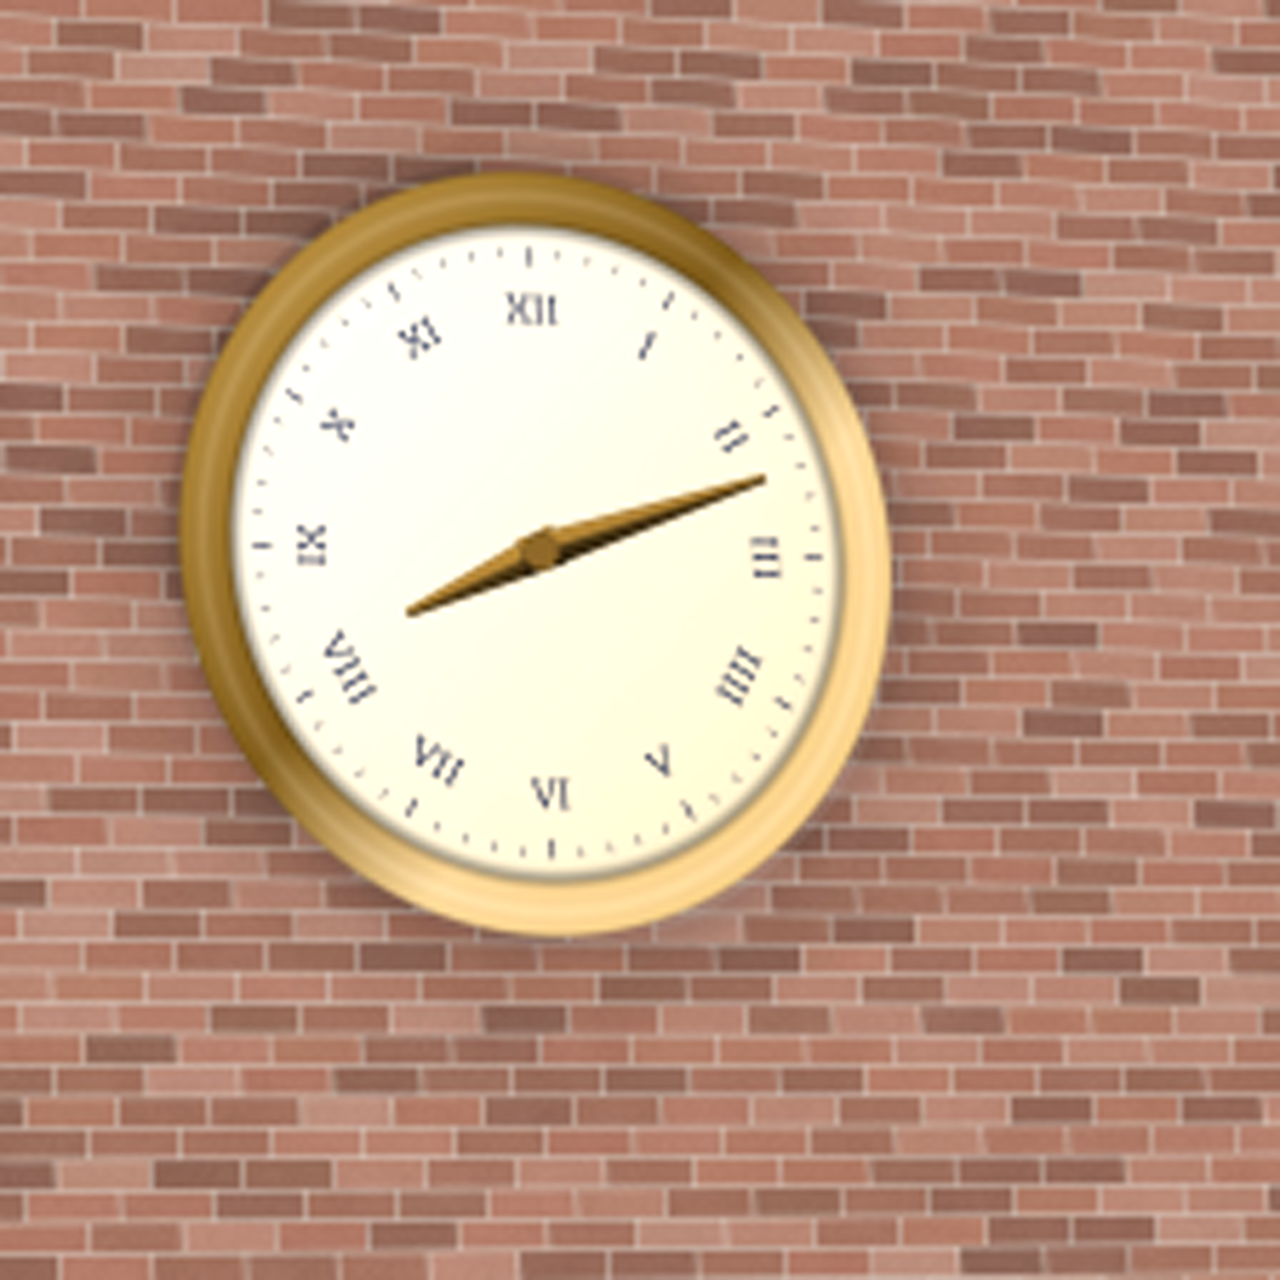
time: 8:12
